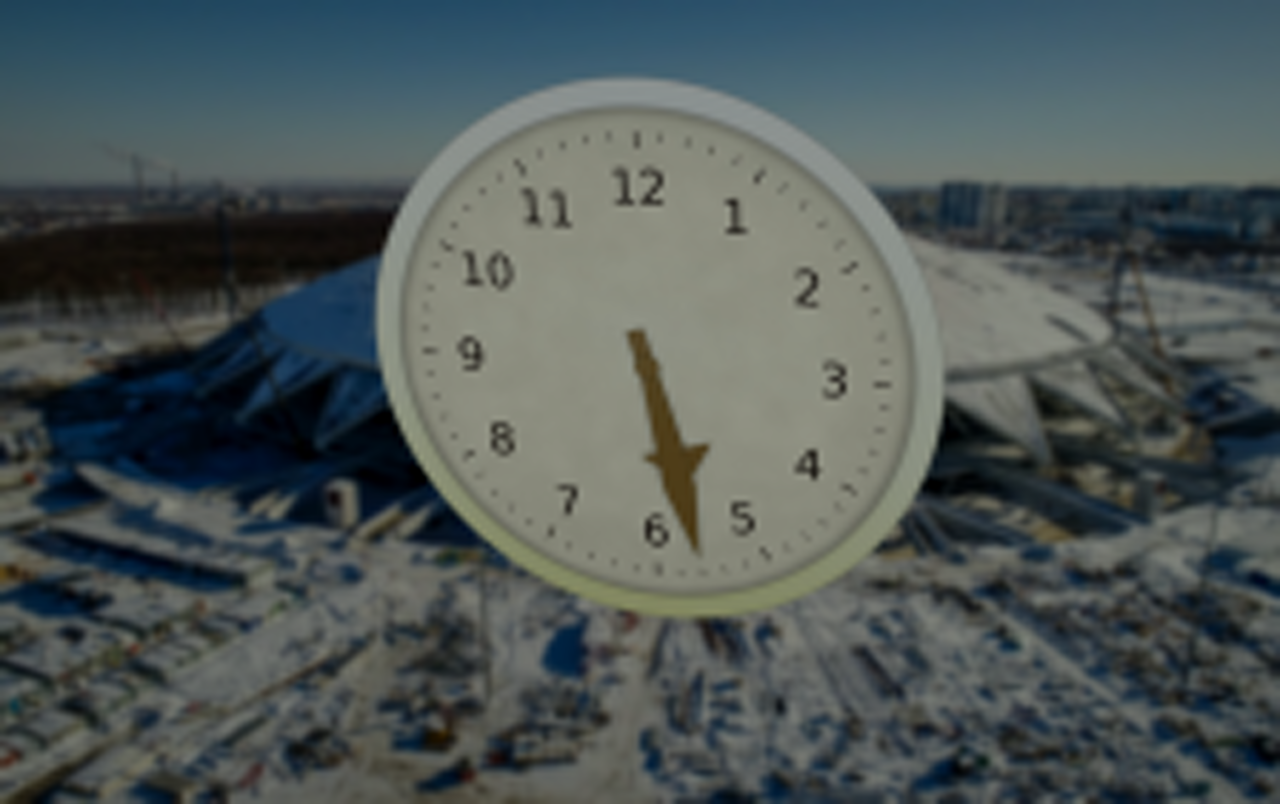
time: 5:28
